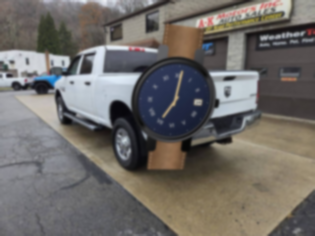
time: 7:01
